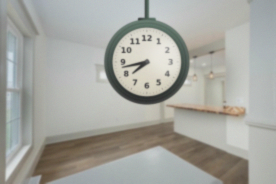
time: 7:43
